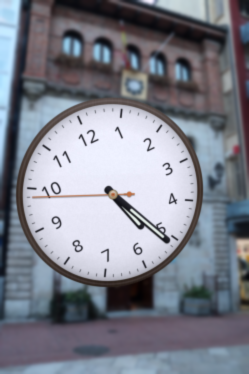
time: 5:25:49
